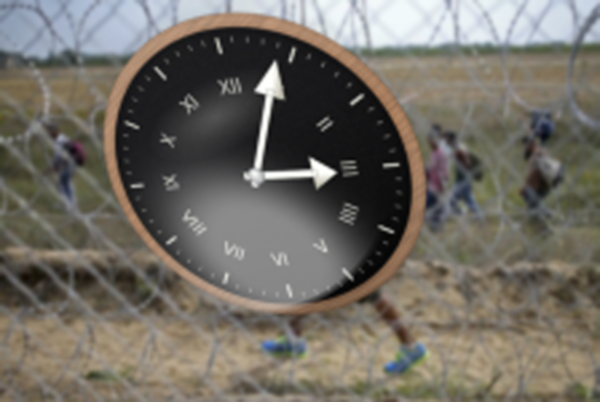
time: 3:04
